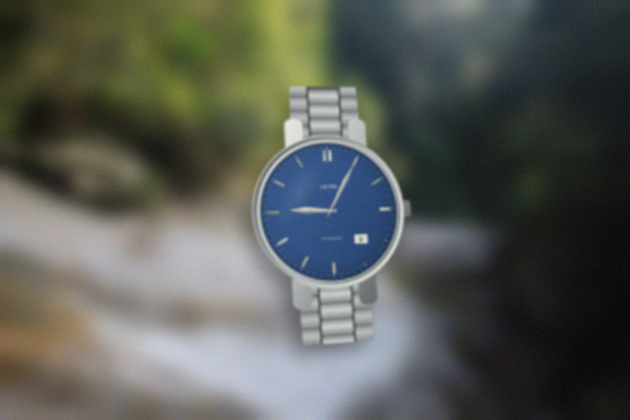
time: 9:05
